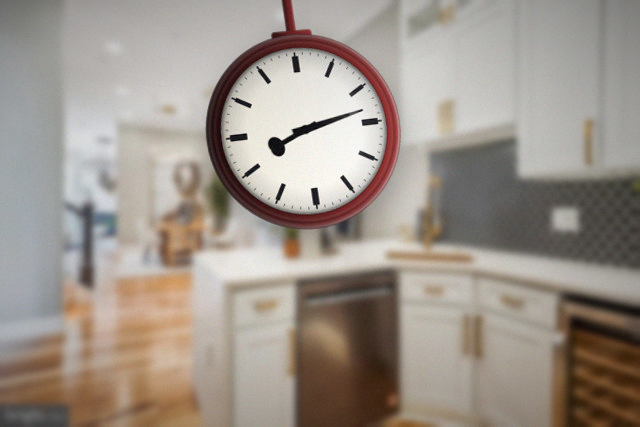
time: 8:13
